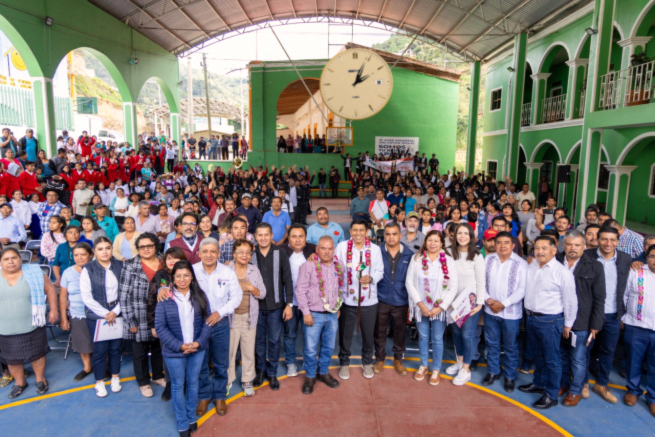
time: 2:04
